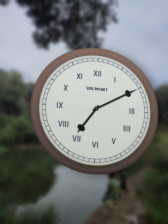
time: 7:10
